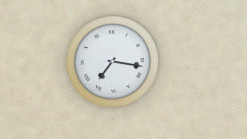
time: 7:17
